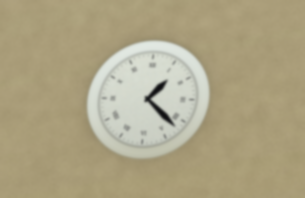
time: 1:22
